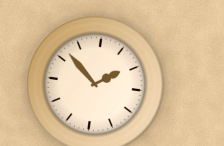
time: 1:52
